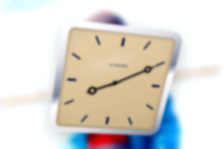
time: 8:10
